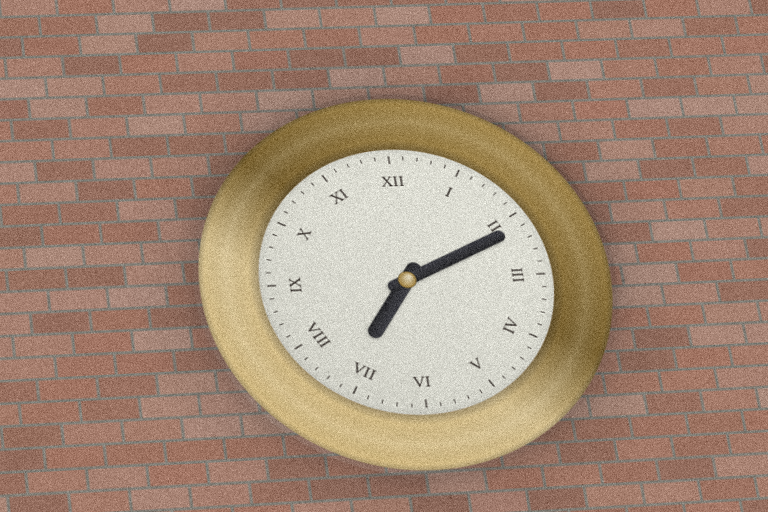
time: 7:11
